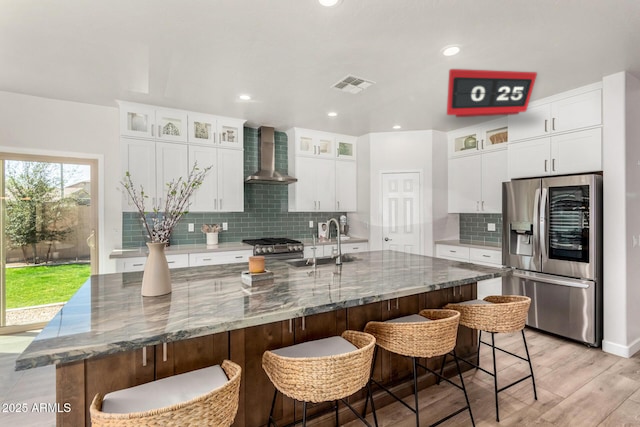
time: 0:25
